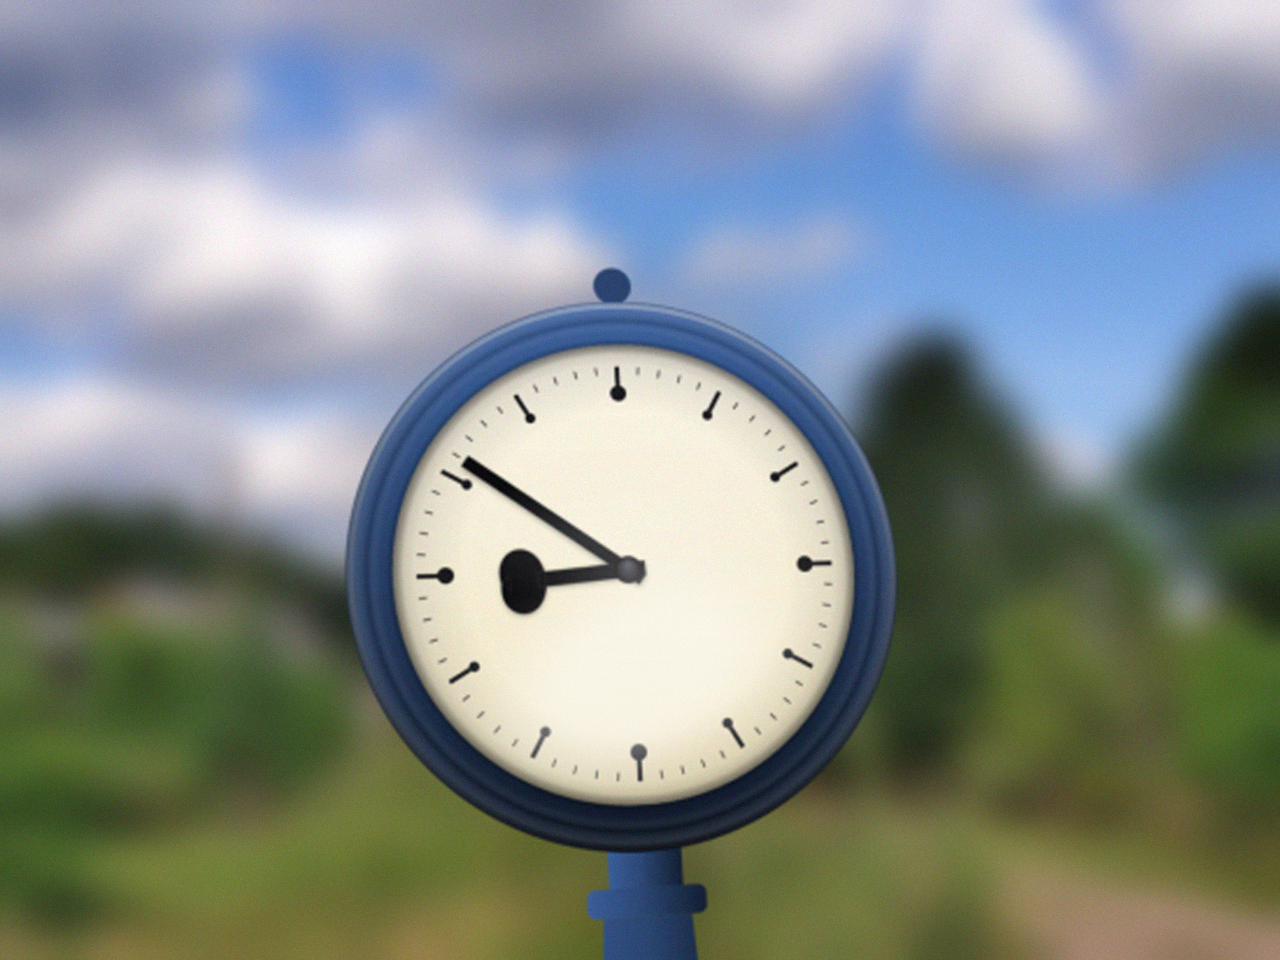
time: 8:51
